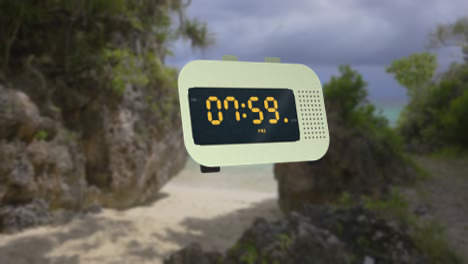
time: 7:59
